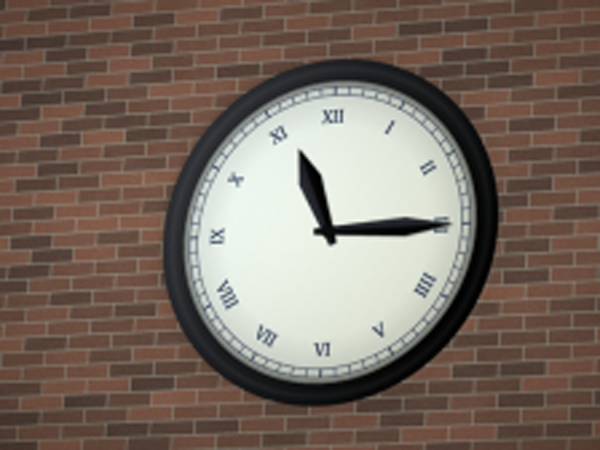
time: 11:15
